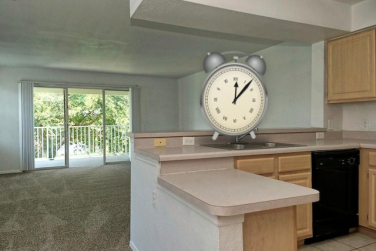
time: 12:07
